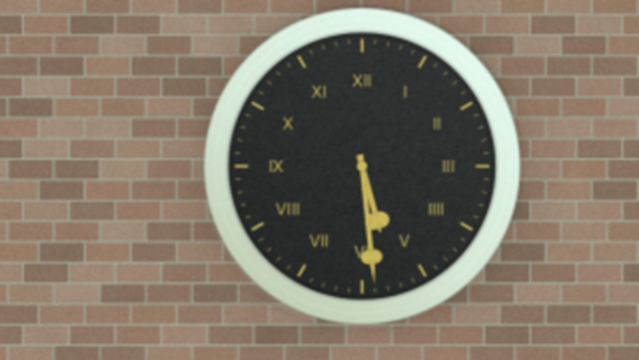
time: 5:29
